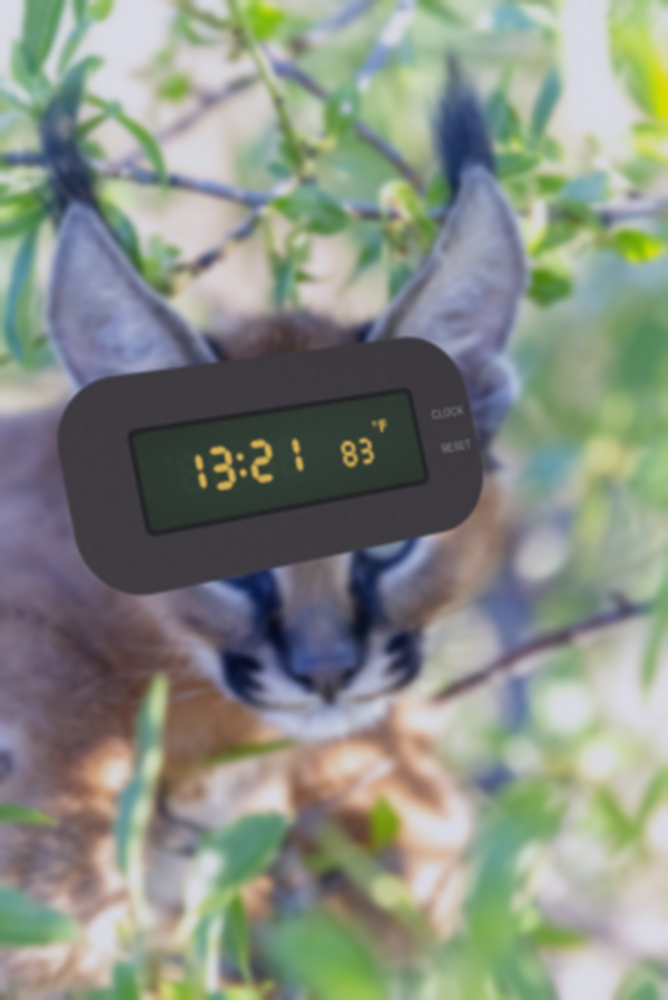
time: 13:21
